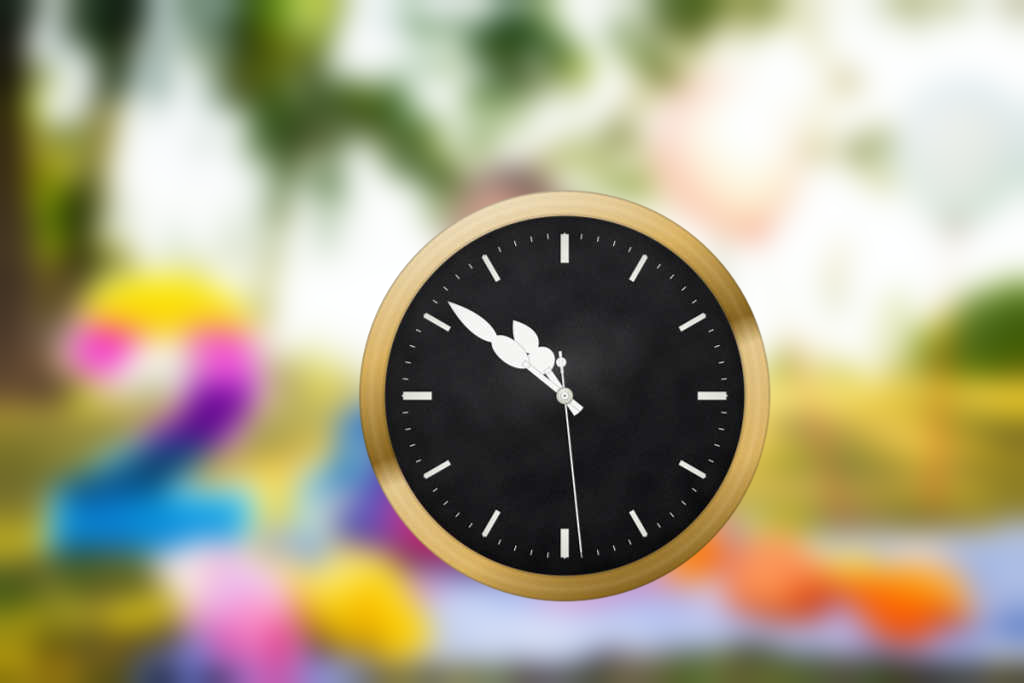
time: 10:51:29
